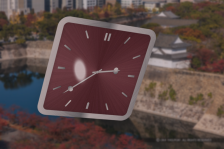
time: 2:38
